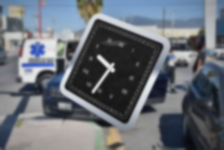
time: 9:32
